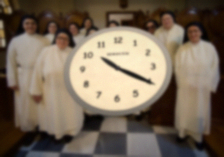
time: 10:20
